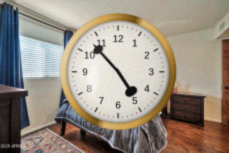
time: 4:53
